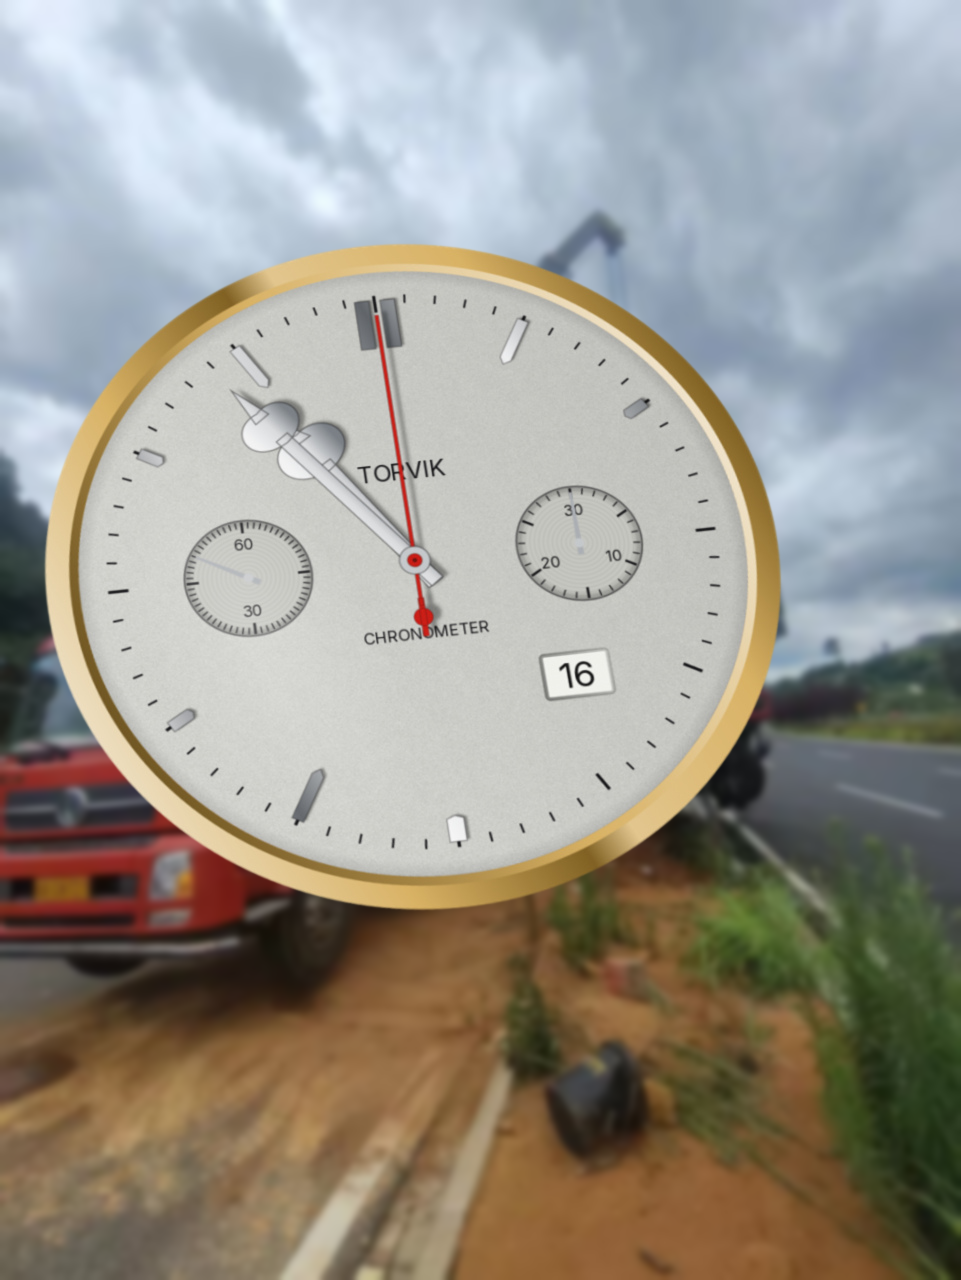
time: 10:53:50
